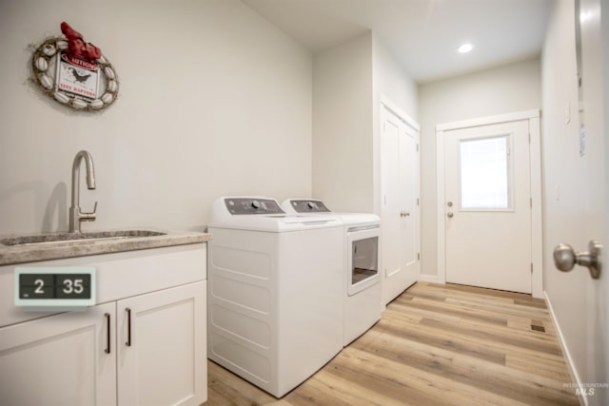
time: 2:35
